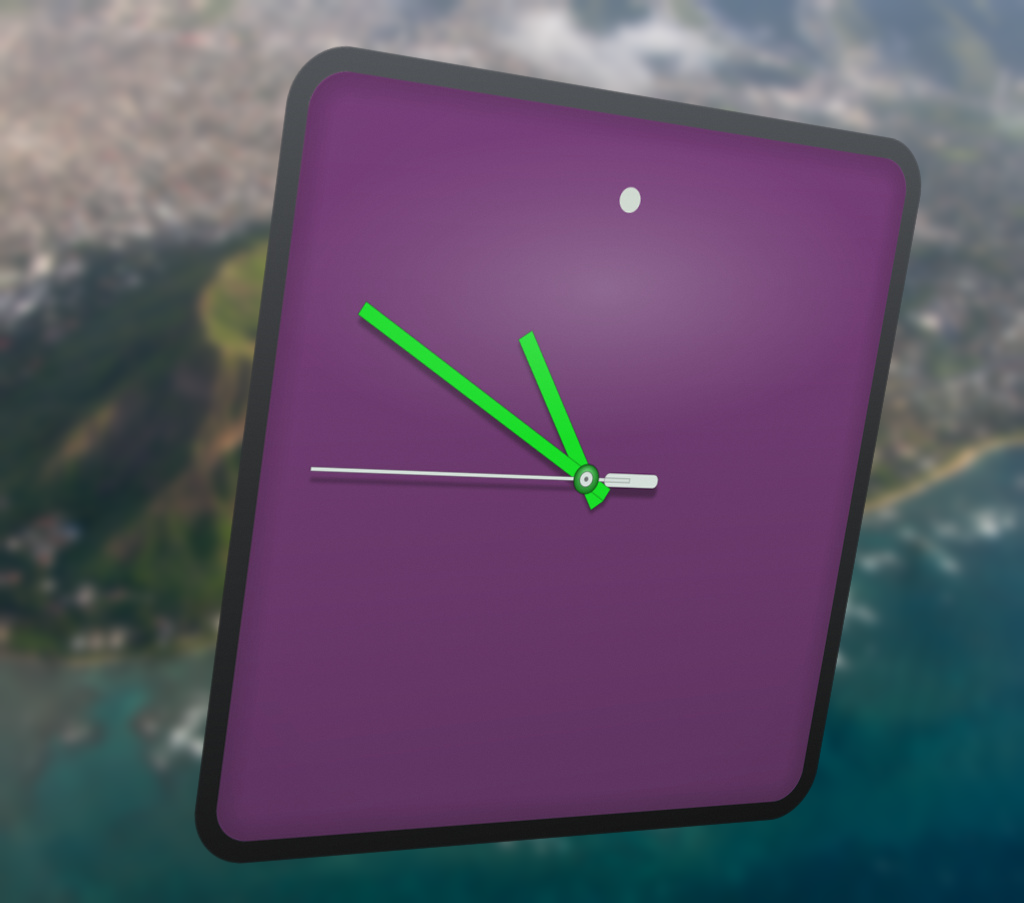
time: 10:49:45
